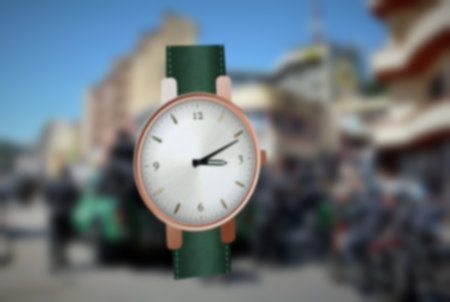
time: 3:11
